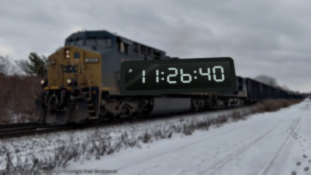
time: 11:26:40
